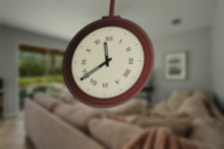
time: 11:39
